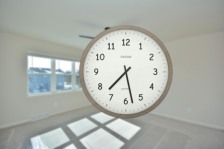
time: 7:28
